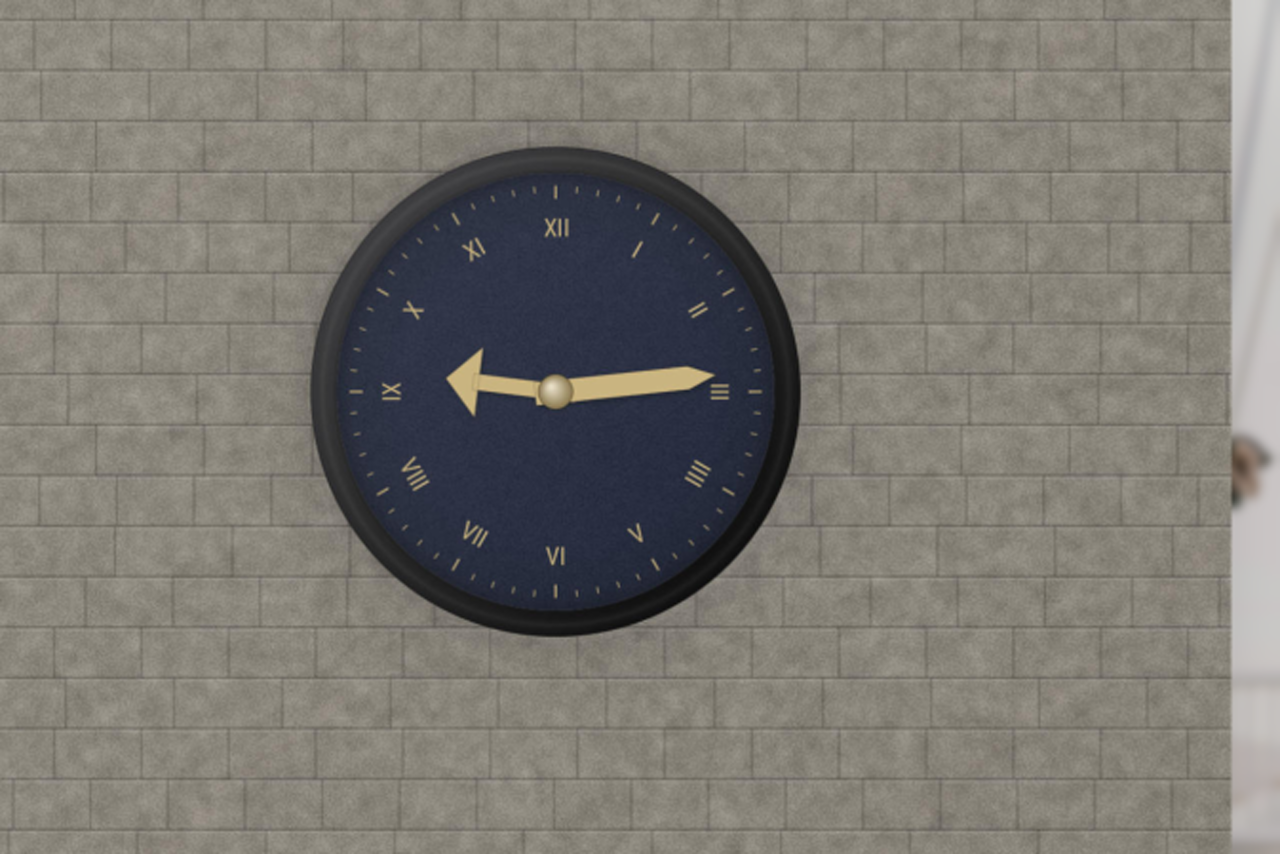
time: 9:14
